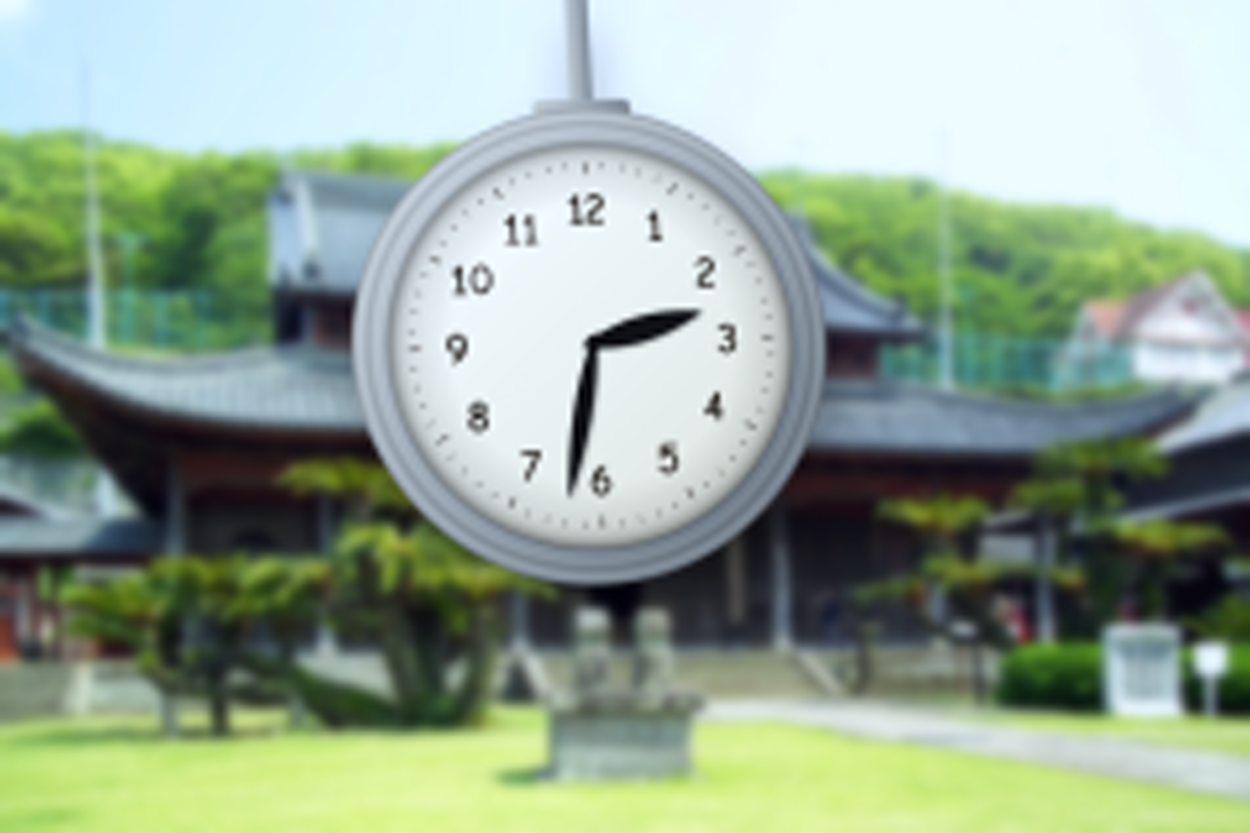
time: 2:32
